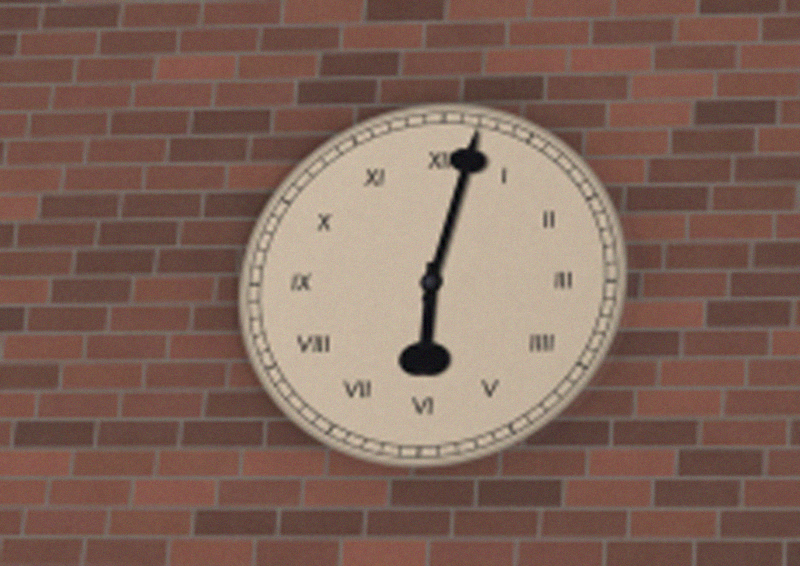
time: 6:02
